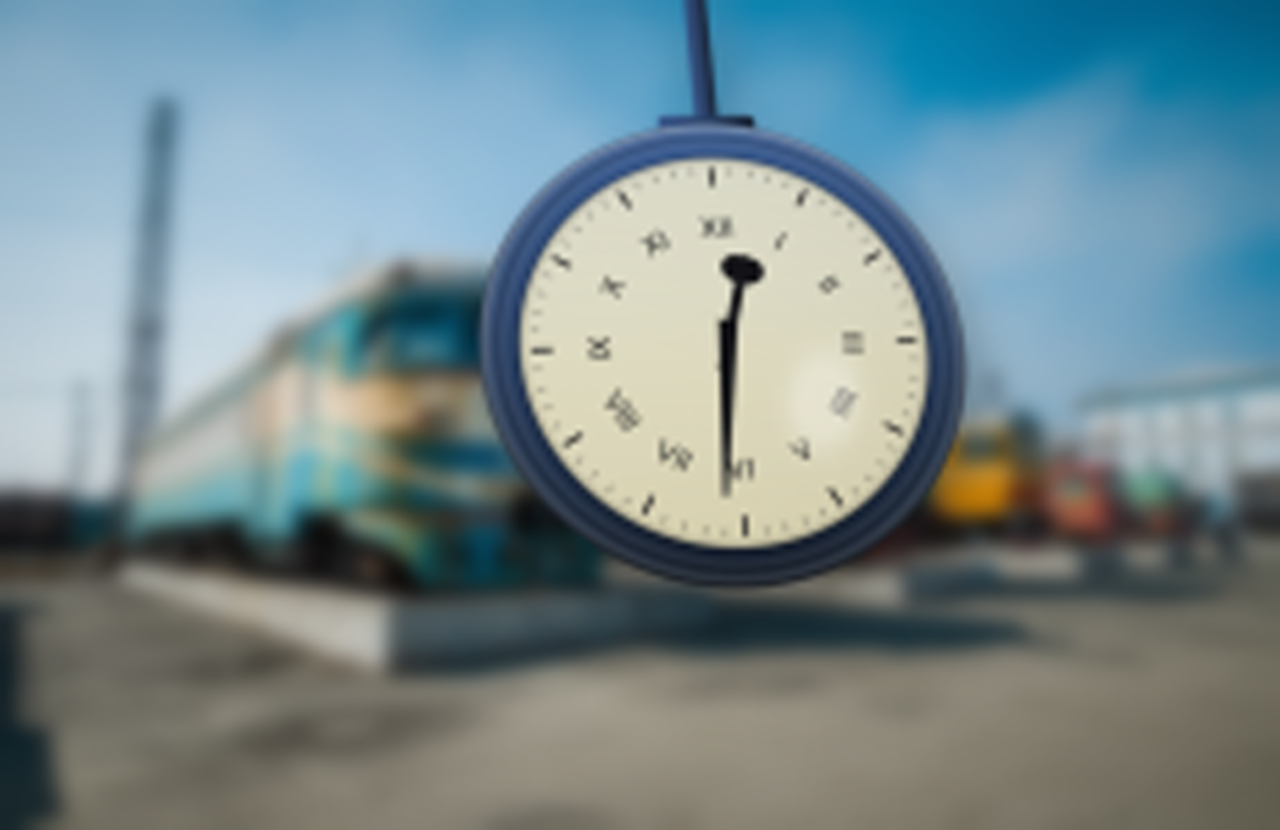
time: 12:31
